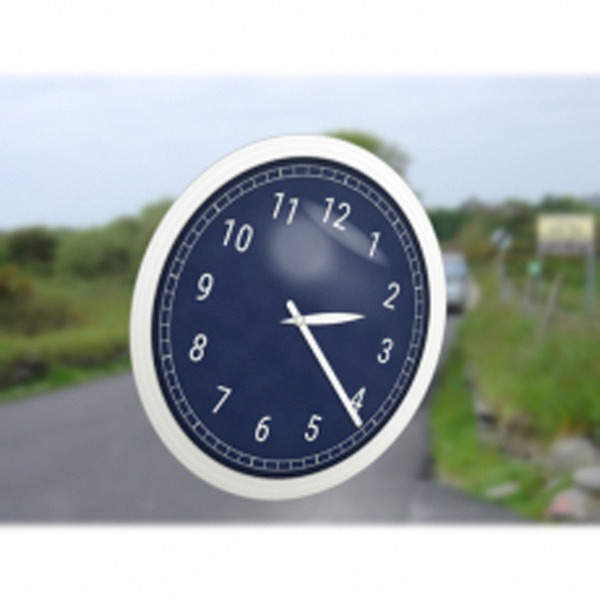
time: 2:21
